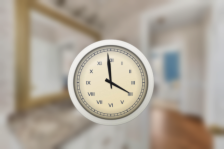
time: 3:59
